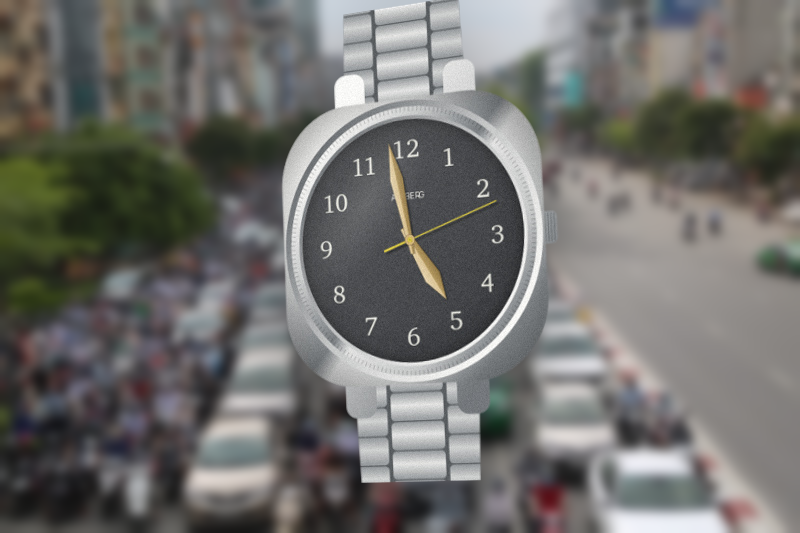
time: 4:58:12
